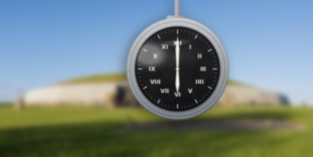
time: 6:00
